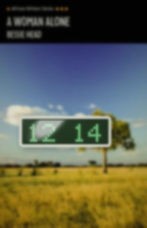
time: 12:14
